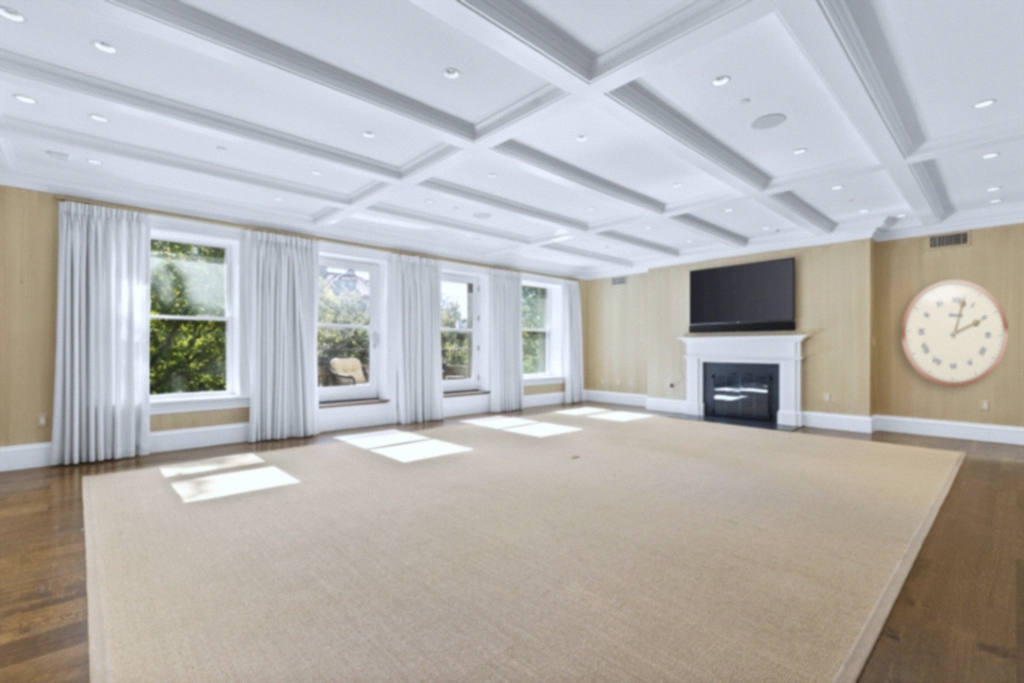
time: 2:02
